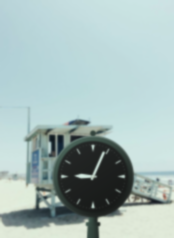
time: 9:04
